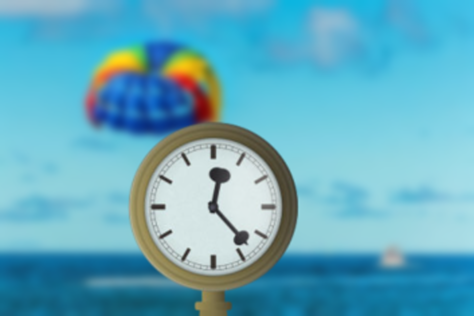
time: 12:23
